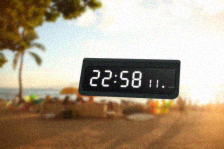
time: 22:58:11
